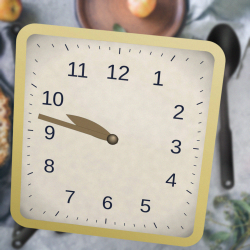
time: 9:47
